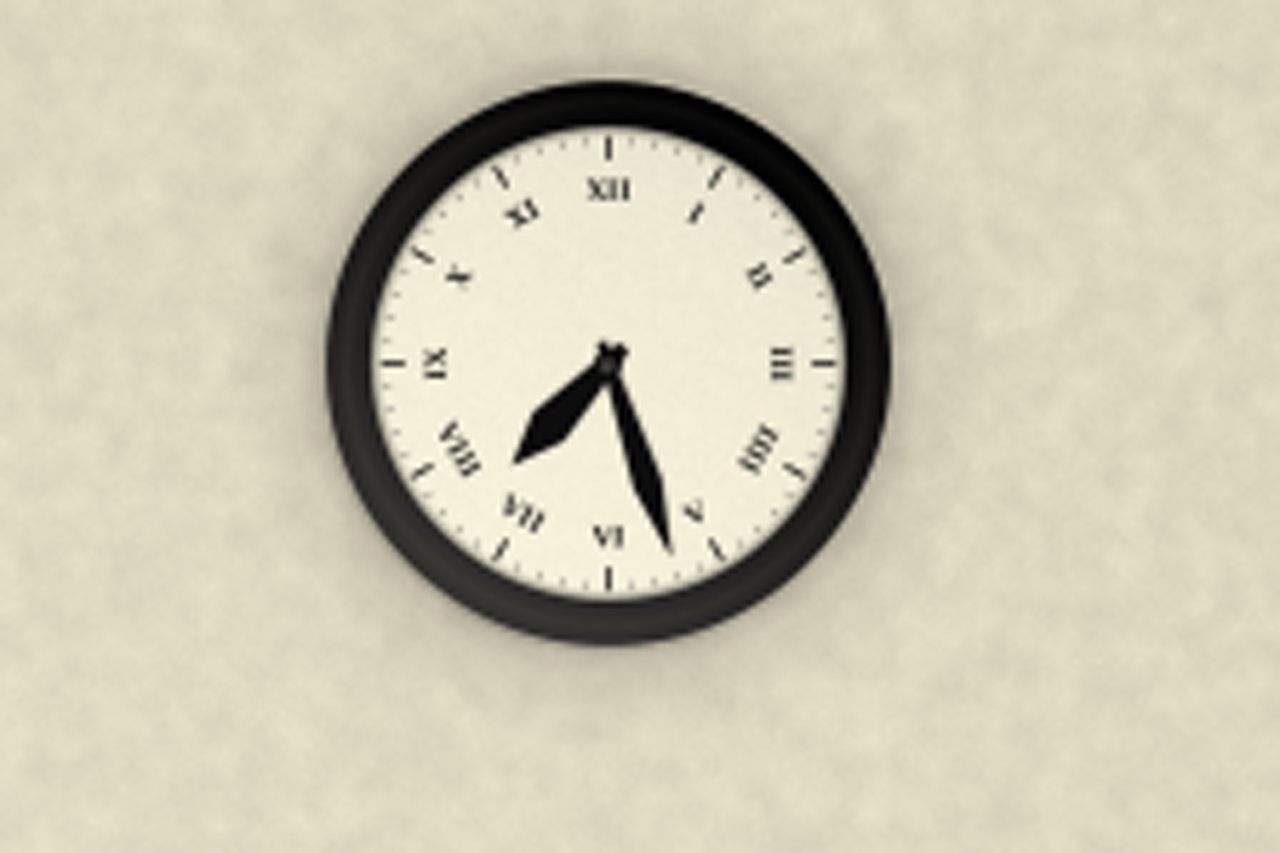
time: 7:27
